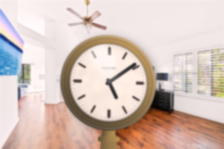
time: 5:09
